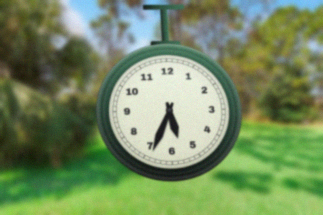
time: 5:34
